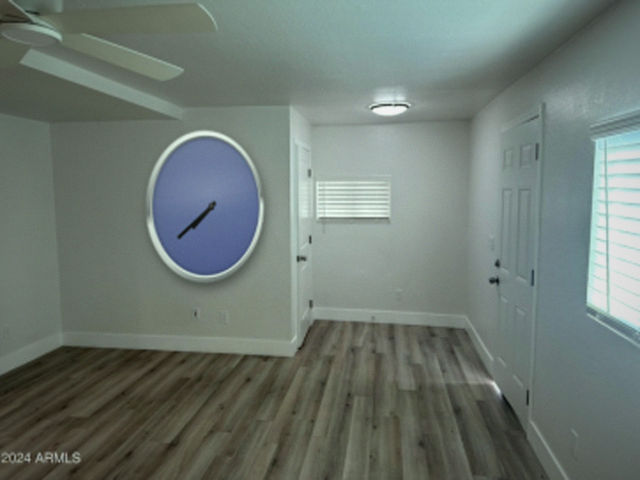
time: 7:39
